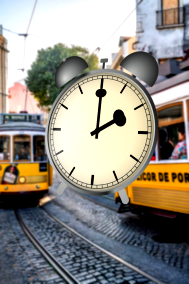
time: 2:00
